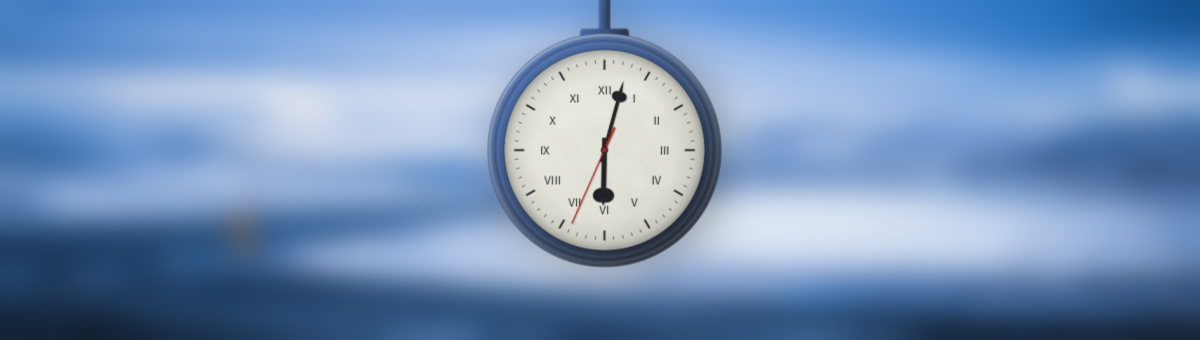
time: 6:02:34
